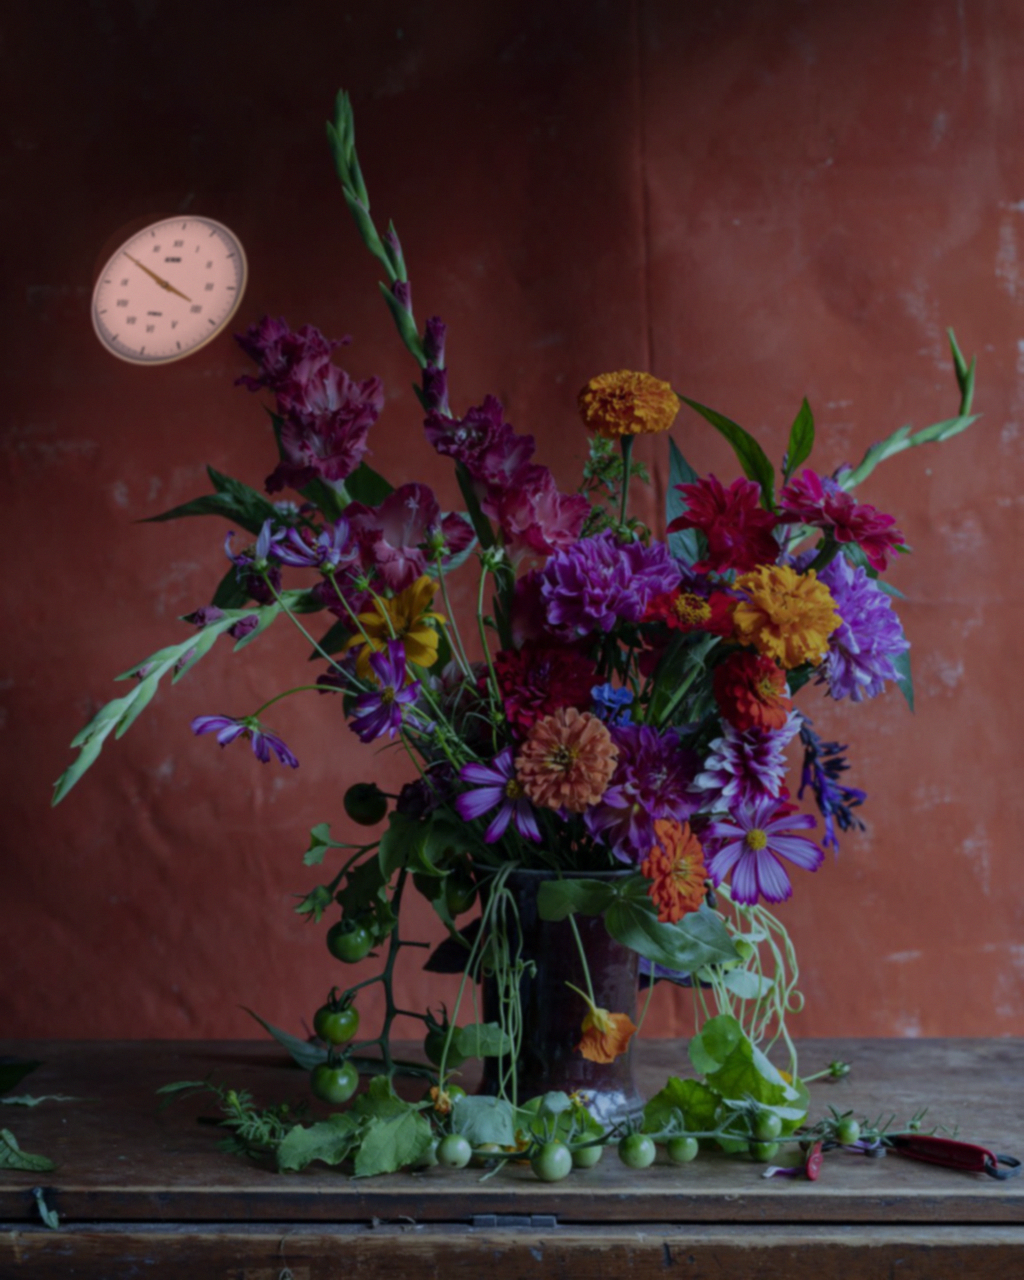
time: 3:50
